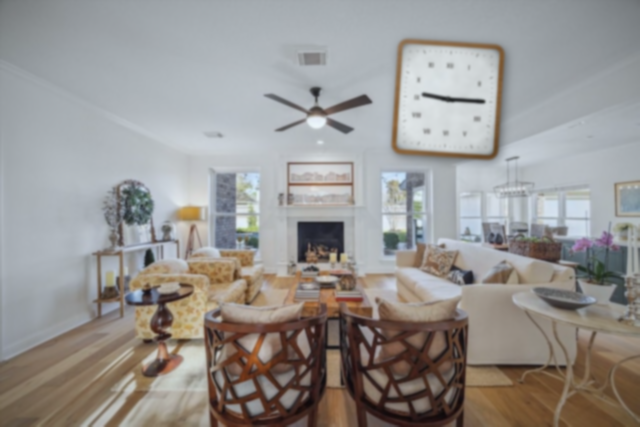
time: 9:15
